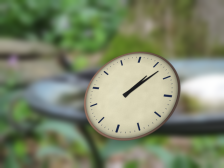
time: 1:07
